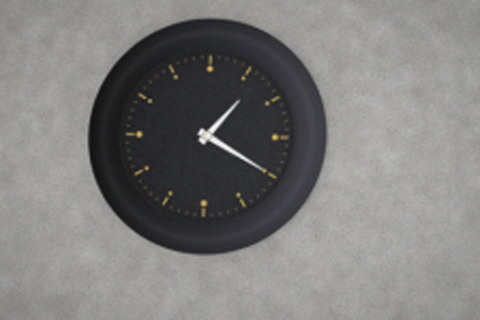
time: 1:20
